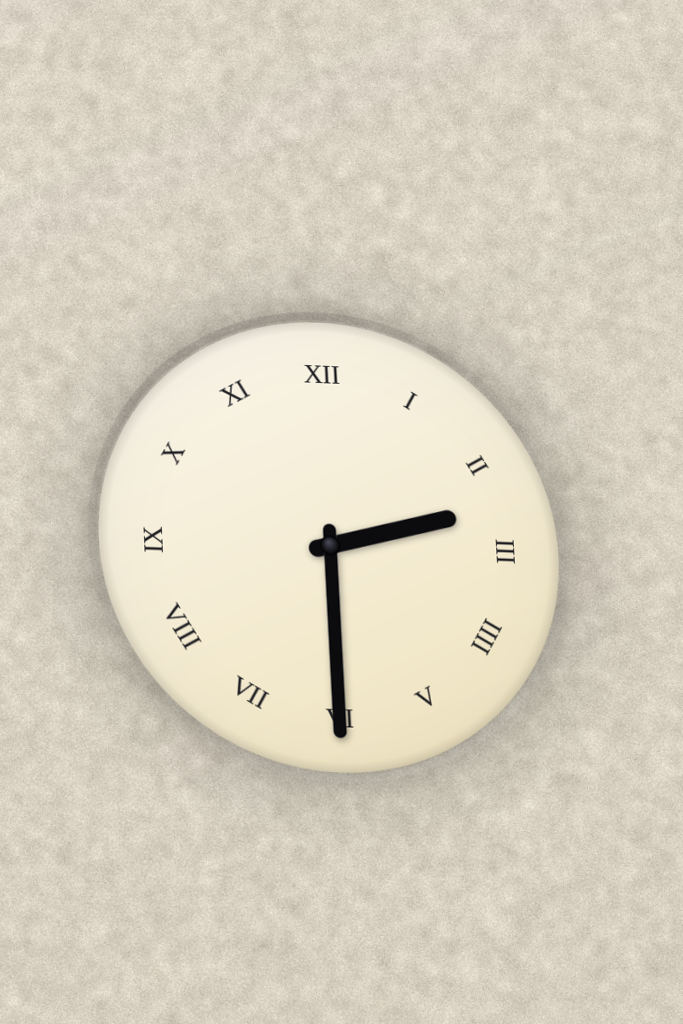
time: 2:30
